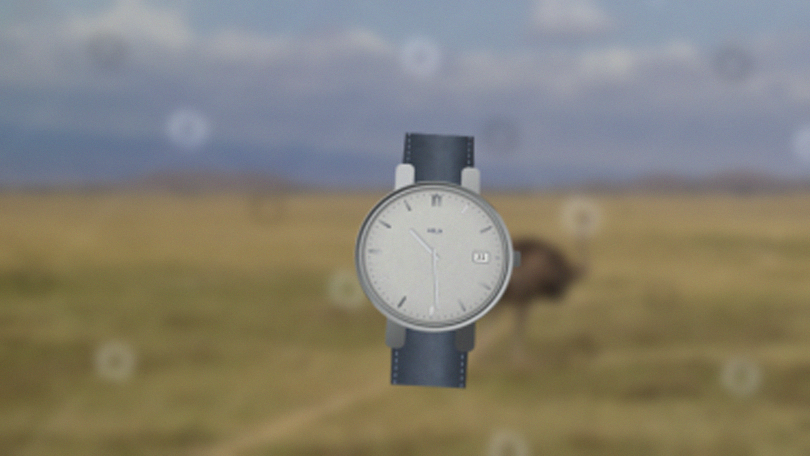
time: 10:29
